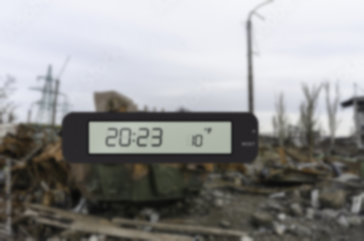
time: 20:23
